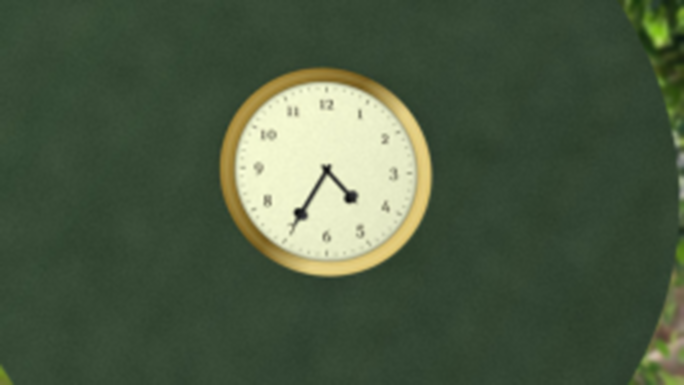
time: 4:35
